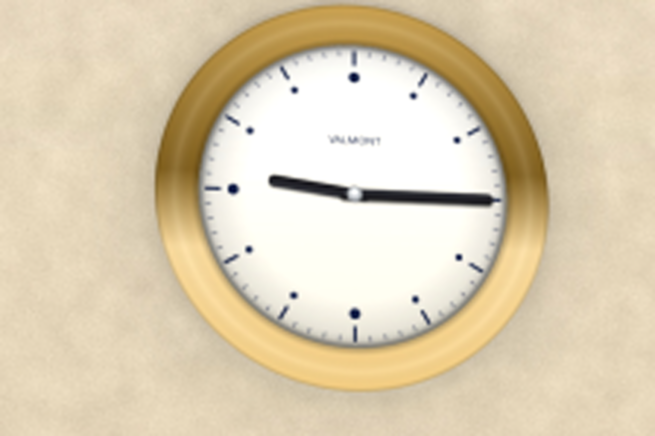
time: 9:15
